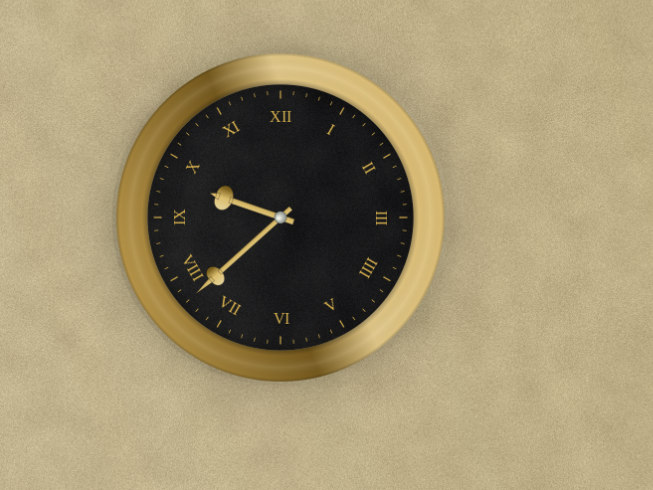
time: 9:38
